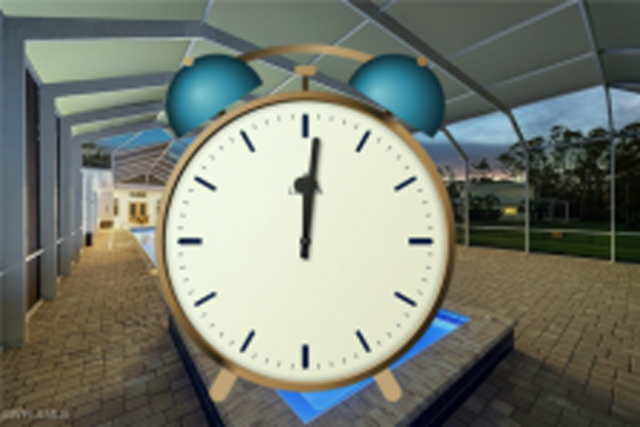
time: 12:01
